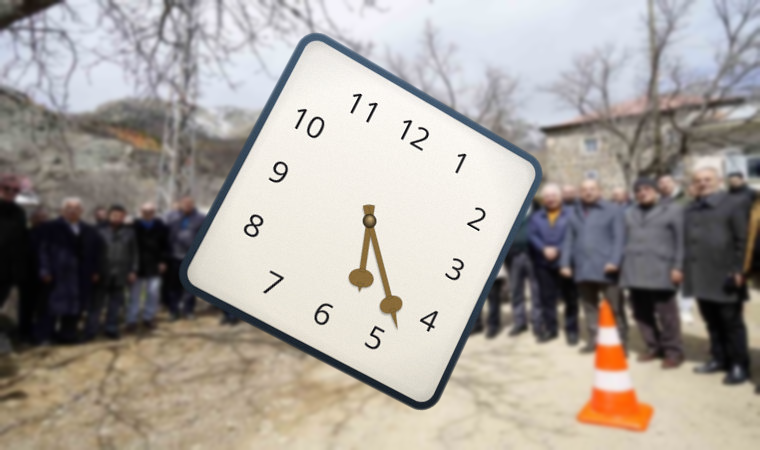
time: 5:23
